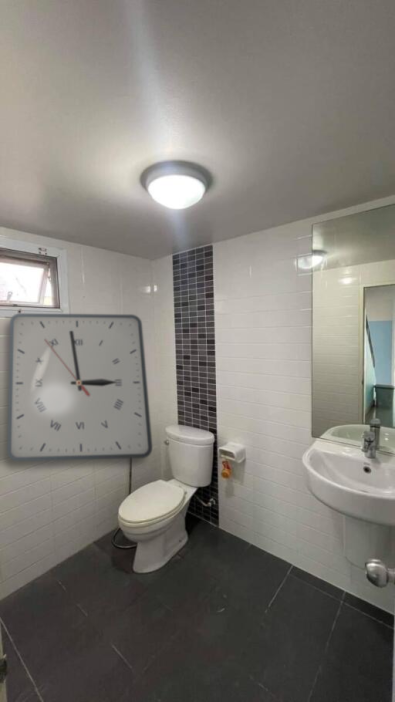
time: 2:58:54
